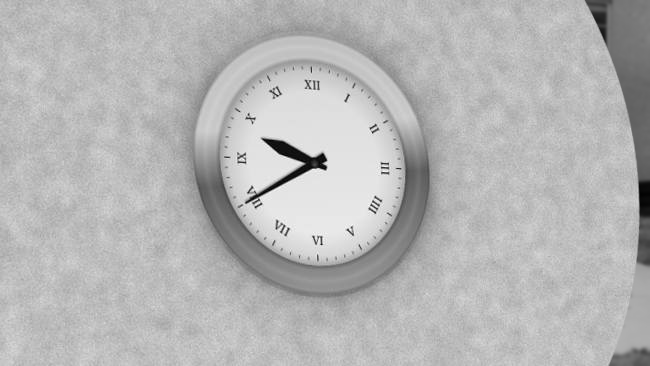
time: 9:40
